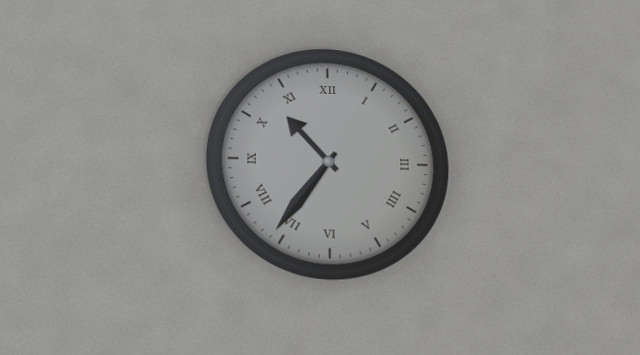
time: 10:36
